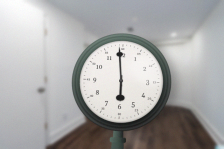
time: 5:59
